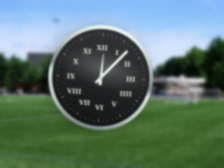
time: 12:07
